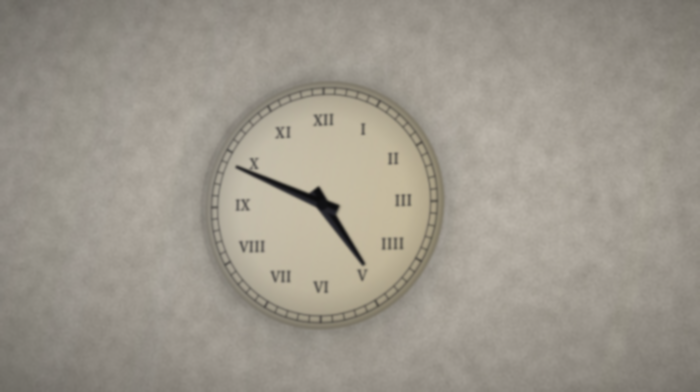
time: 4:49
